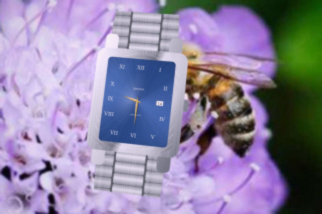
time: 9:30
